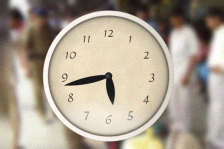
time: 5:43
